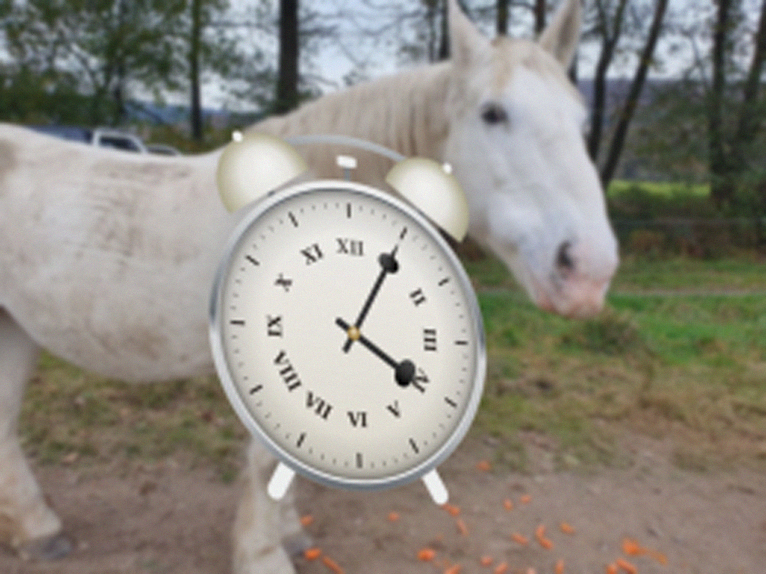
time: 4:05
